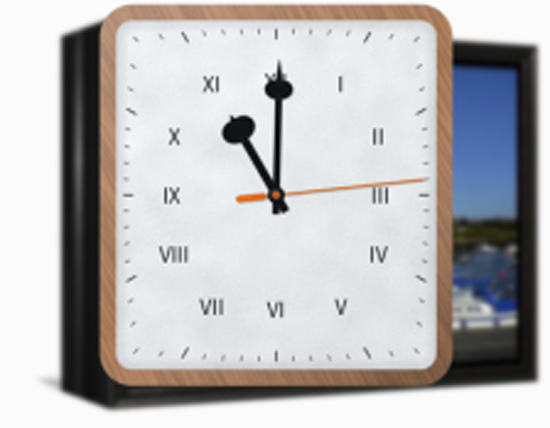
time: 11:00:14
